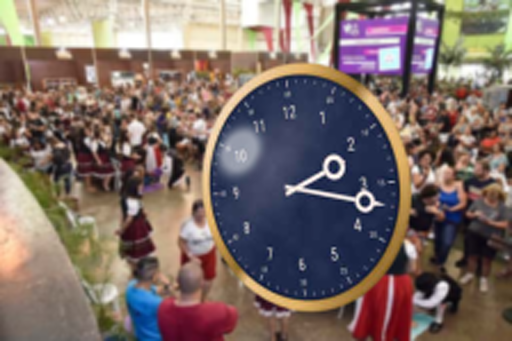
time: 2:17
